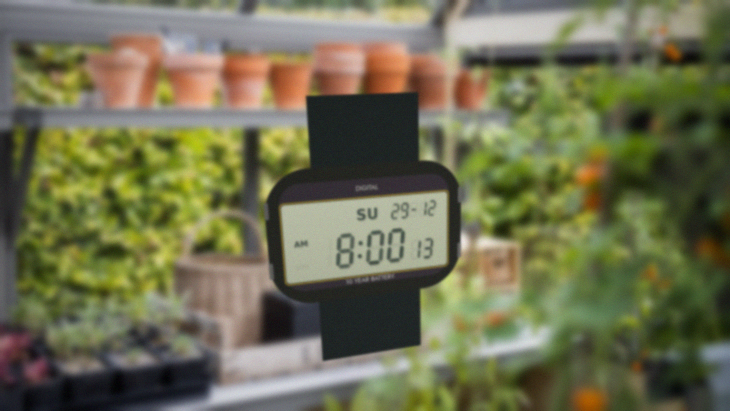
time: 8:00:13
